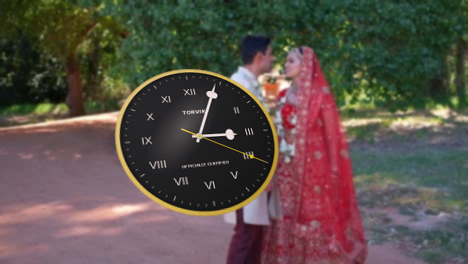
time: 3:04:20
